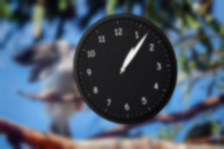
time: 1:07
